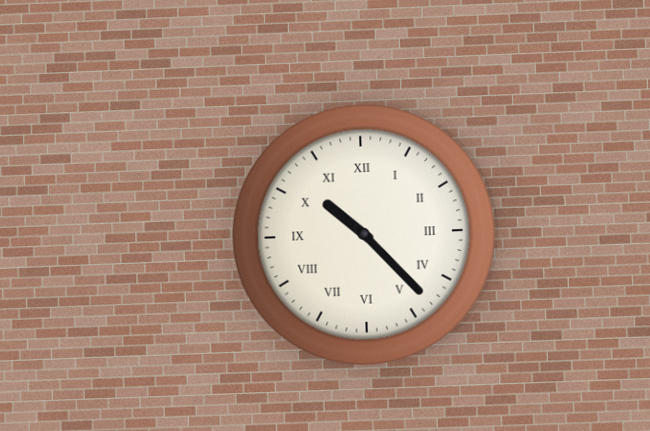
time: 10:23
